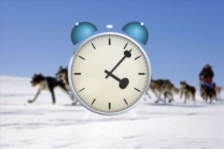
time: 4:07
